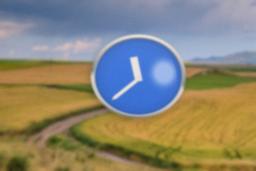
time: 11:38
